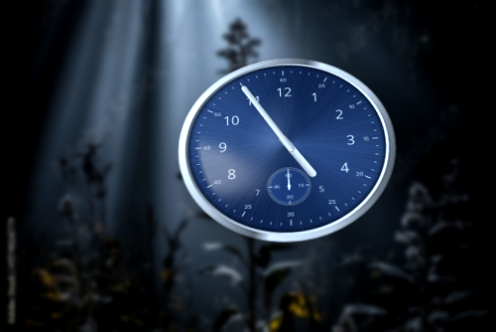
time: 4:55
